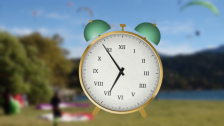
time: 6:54
